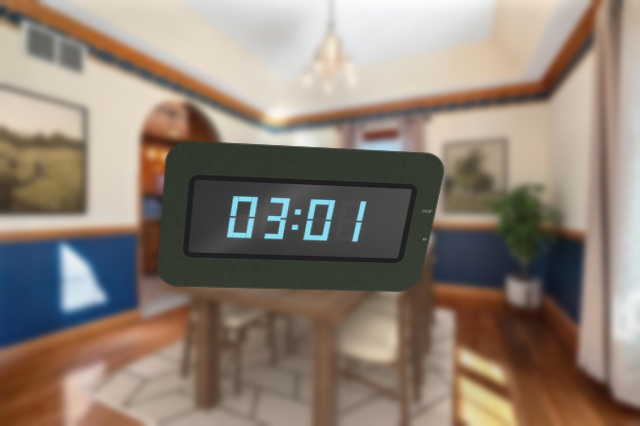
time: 3:01
